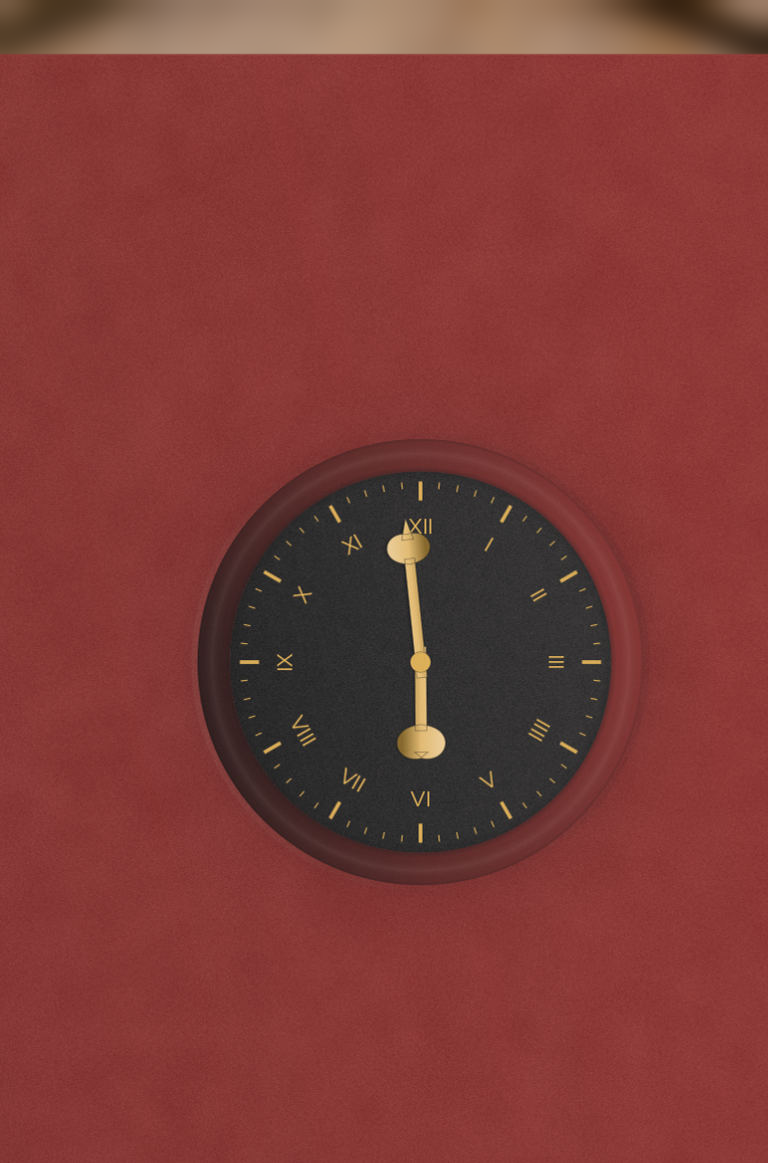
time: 5:59
